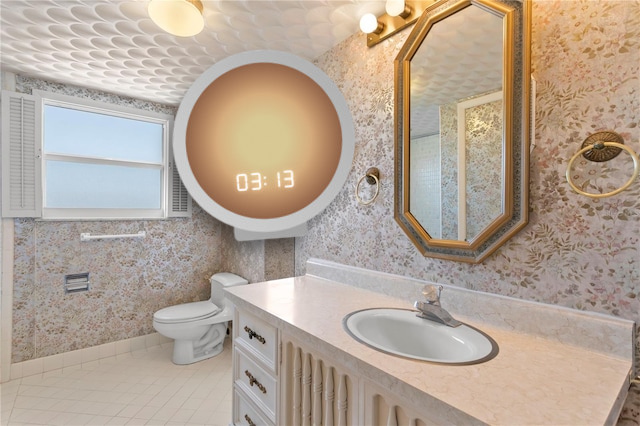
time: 3:13
